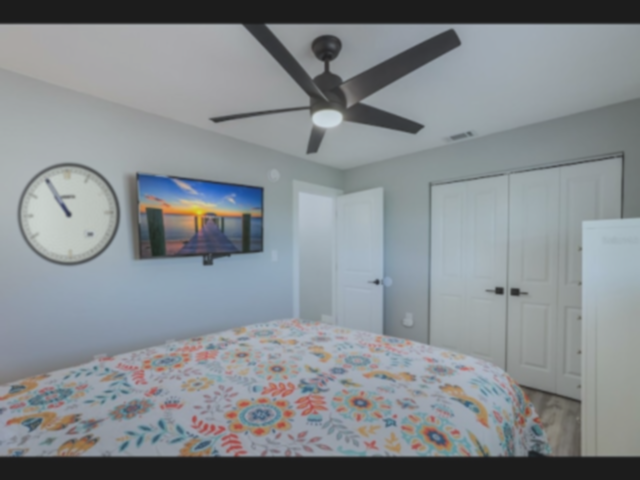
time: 10:55
